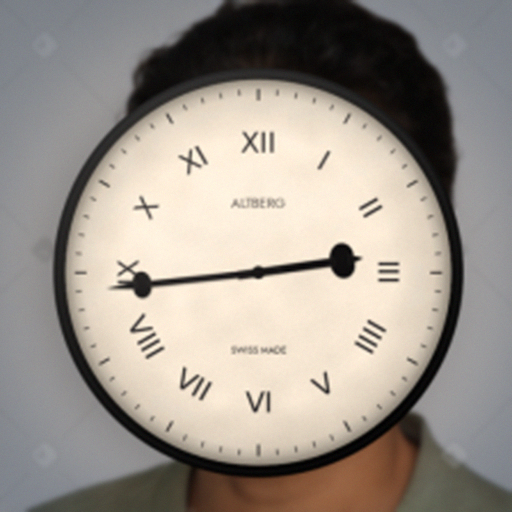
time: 2:44
